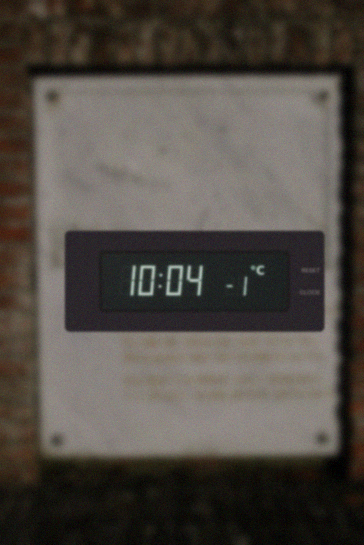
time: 10:04
